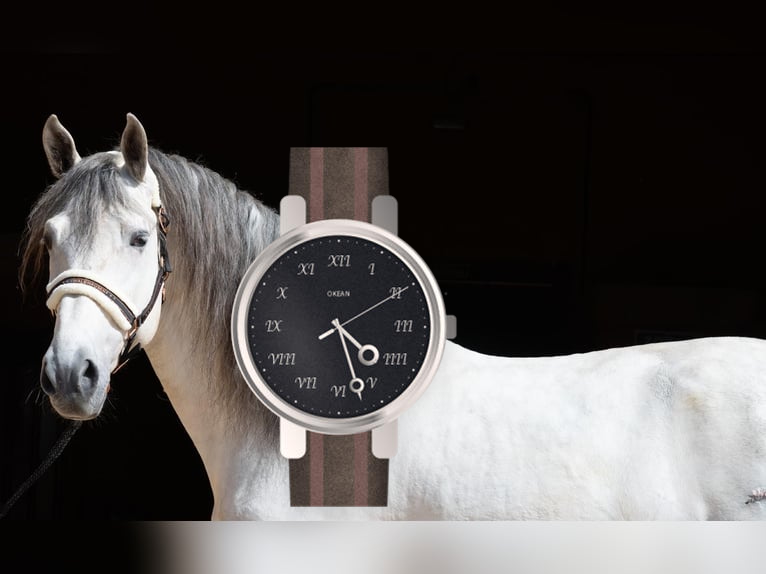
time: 4:27:10
